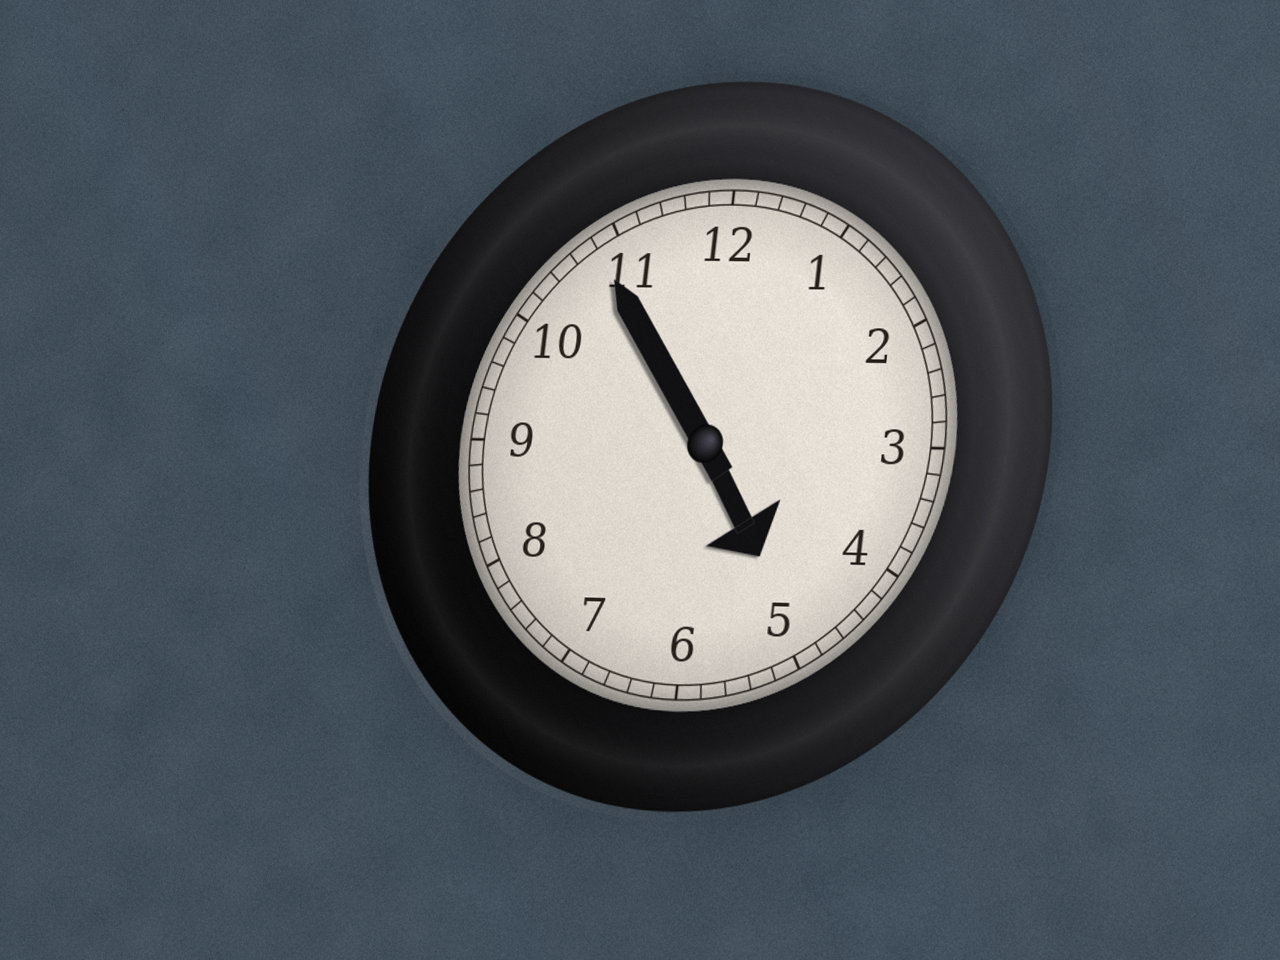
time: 4:54
